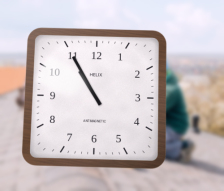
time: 10:55
